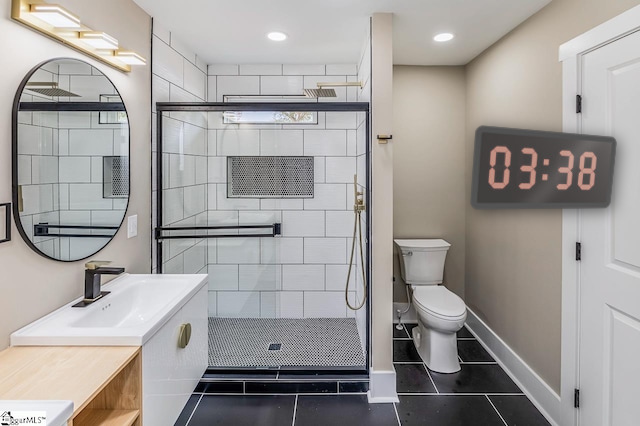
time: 3:38
